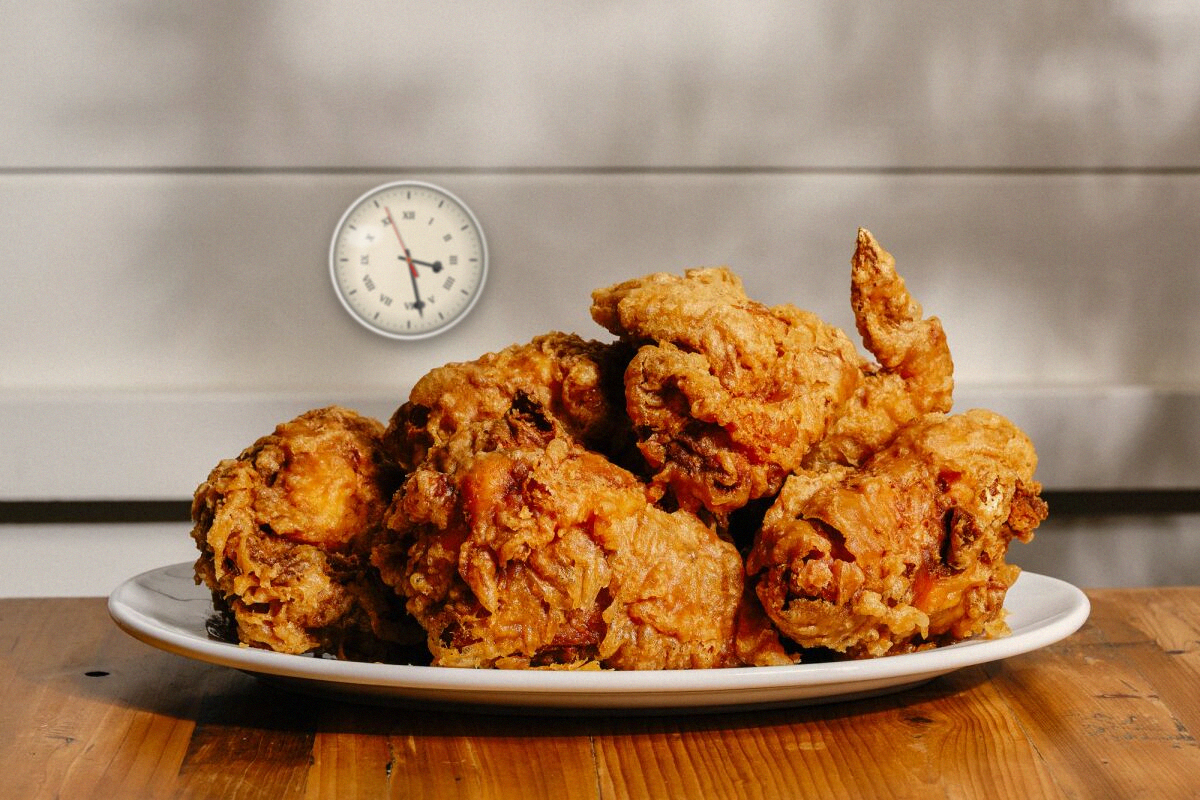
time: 3:27:56
